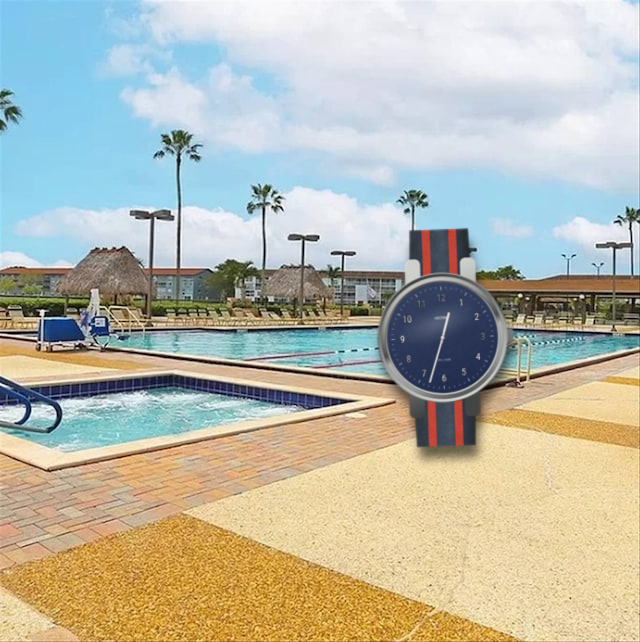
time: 12:33
